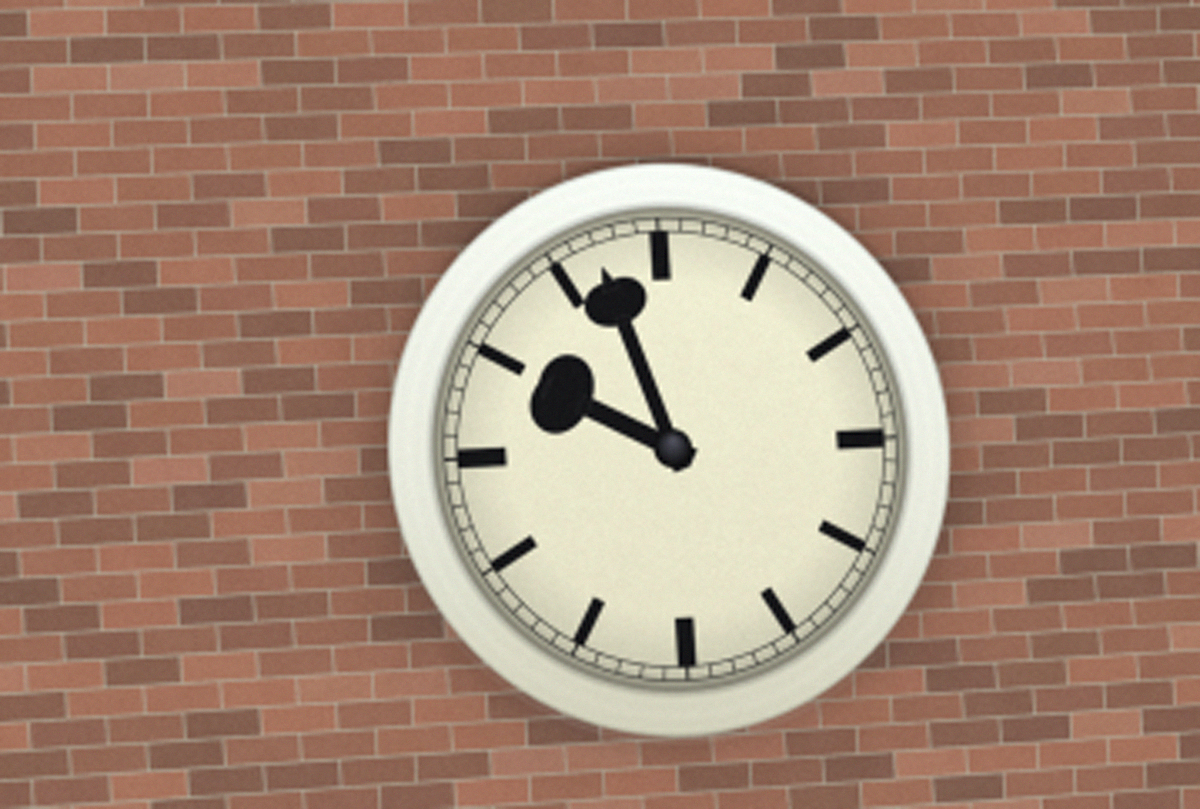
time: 9:57
